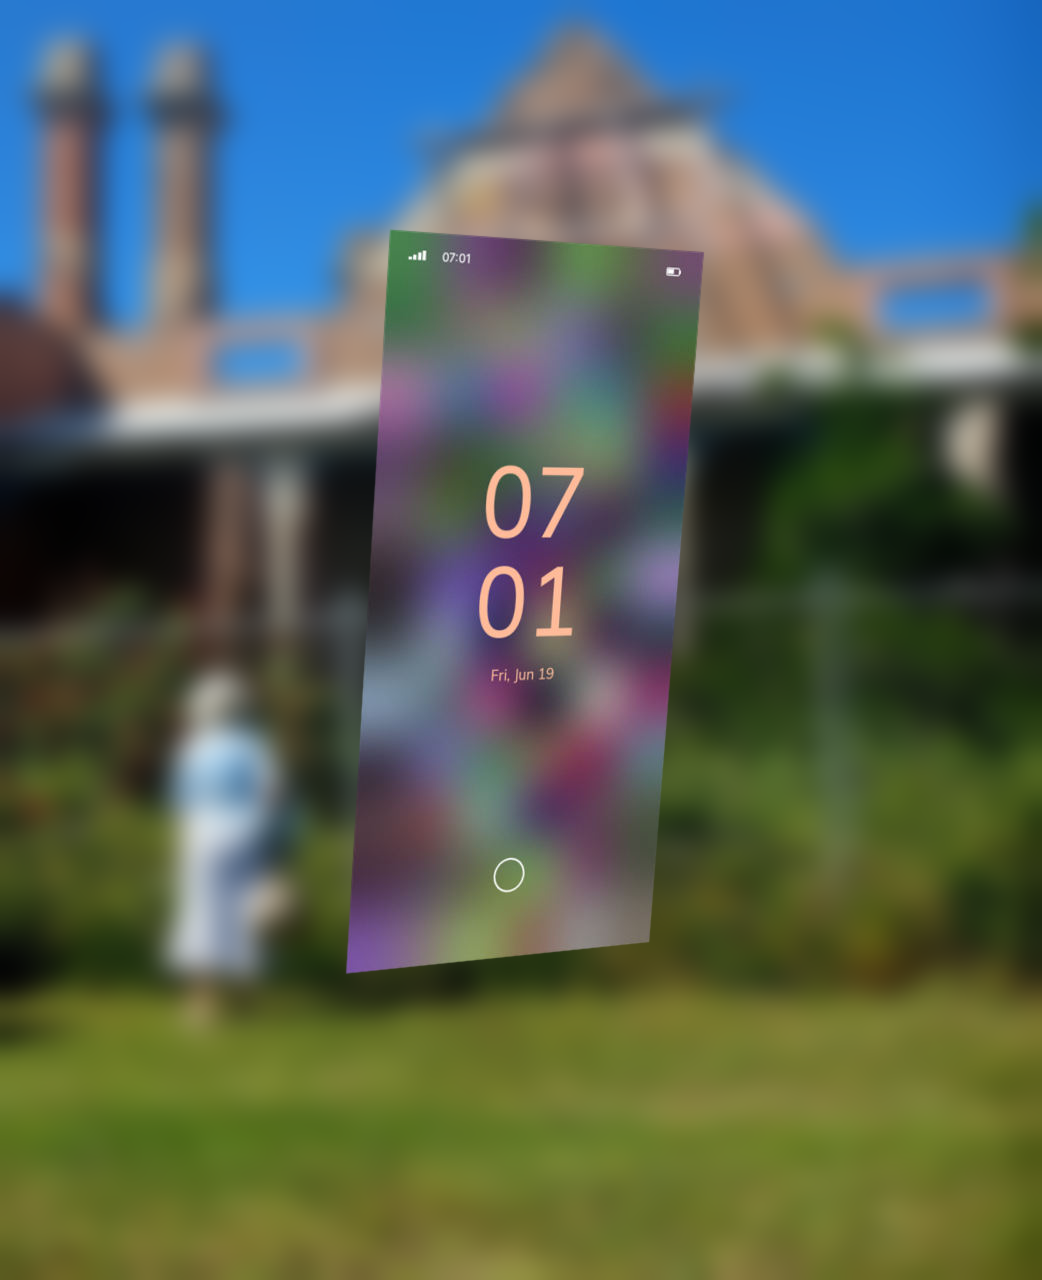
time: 7:01
